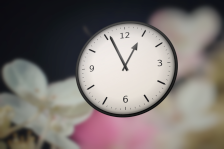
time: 12:56
